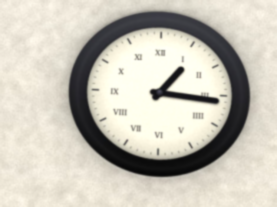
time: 1:16
